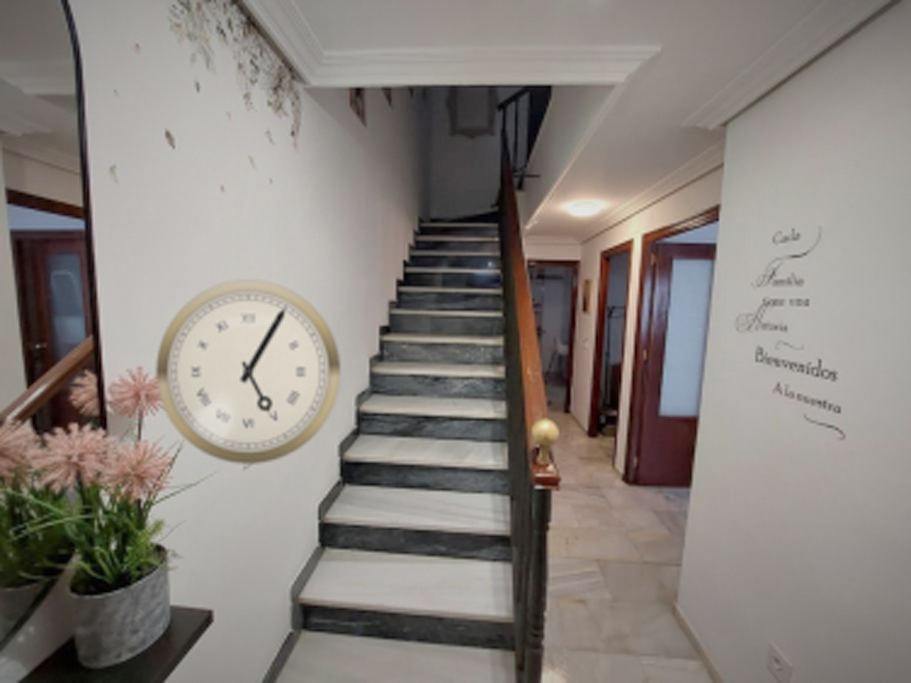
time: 5:05
